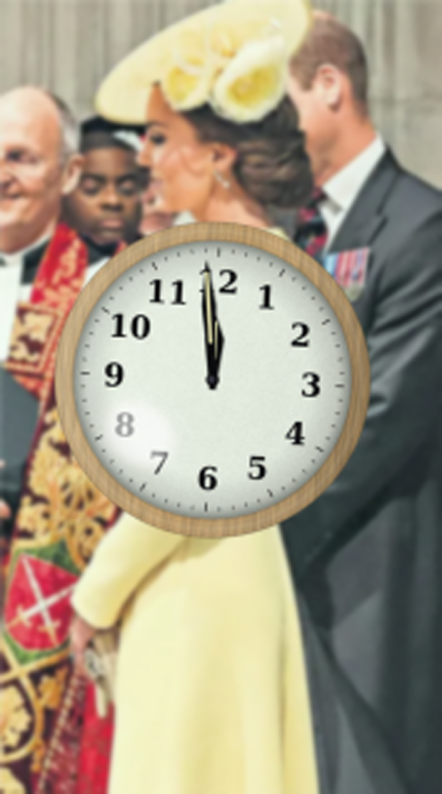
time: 11:59
